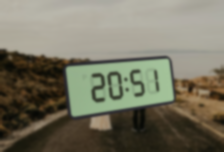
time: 20:51
